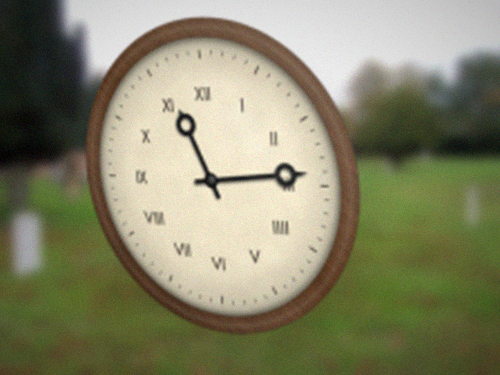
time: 11:14
